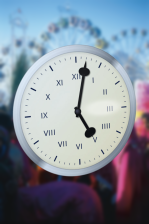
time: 5:02
